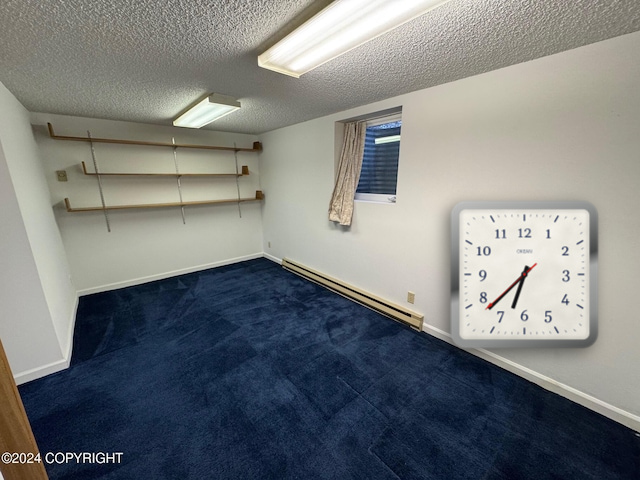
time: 6:37:38
